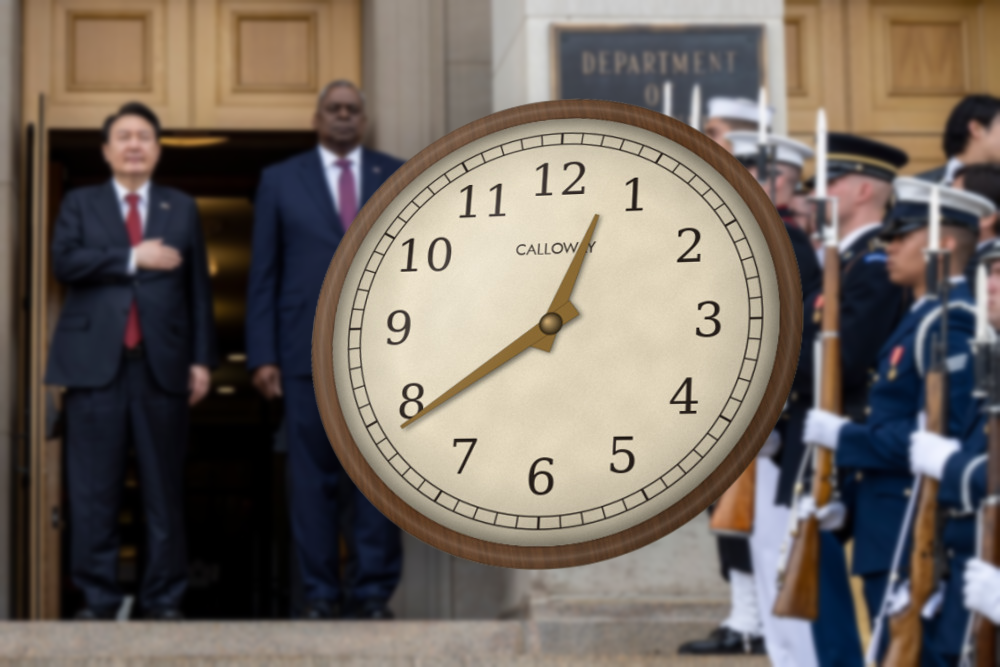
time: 12:39
